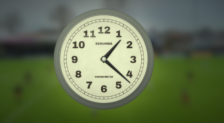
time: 1:22
